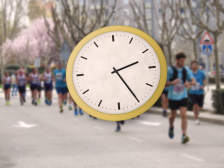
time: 2:25
